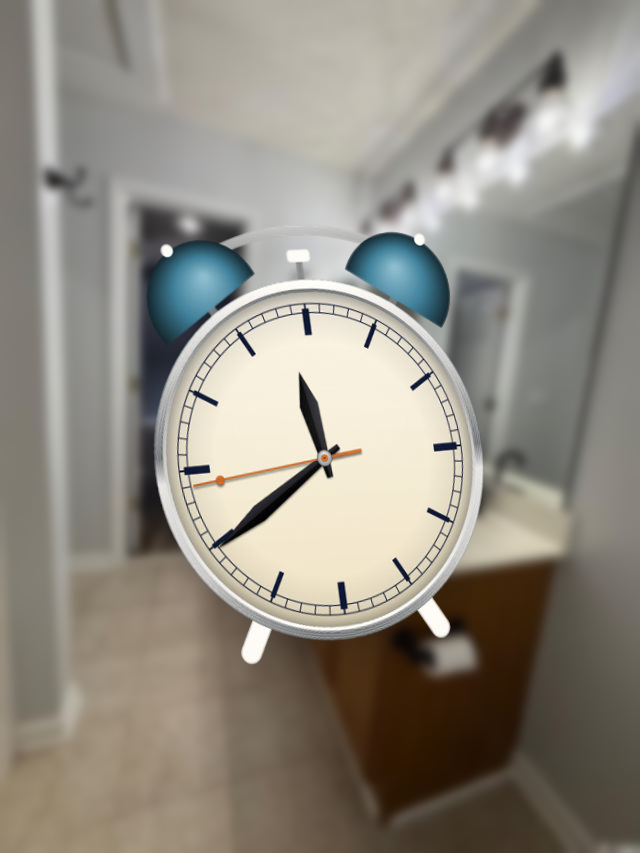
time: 11:39:44
